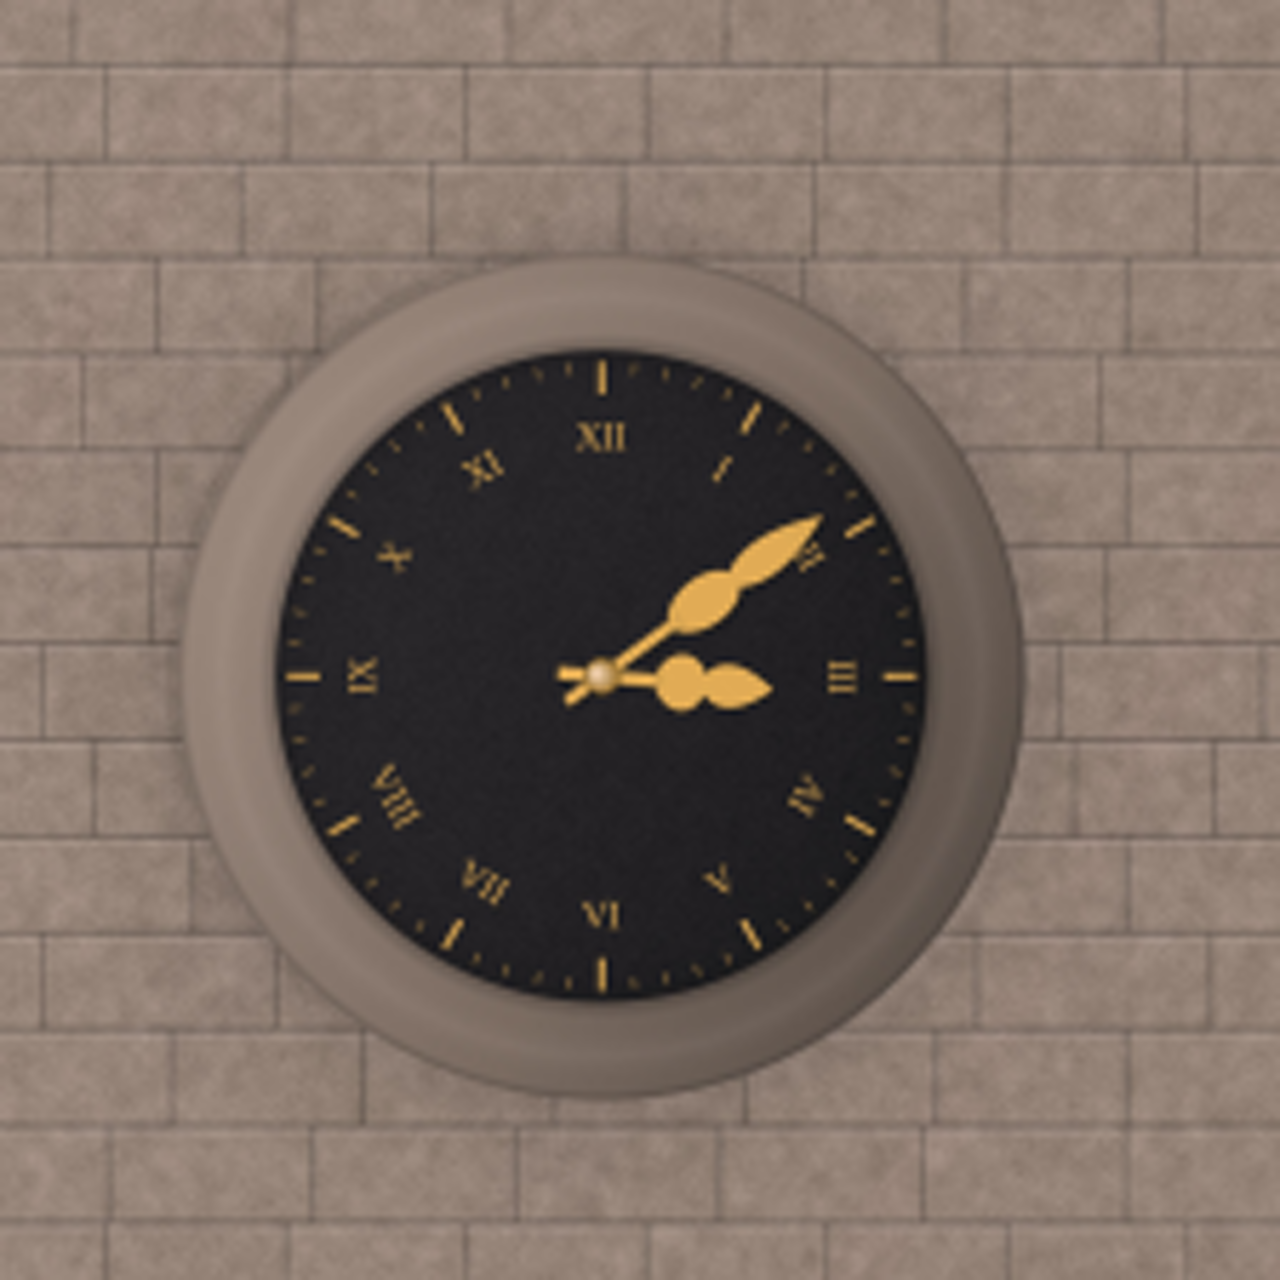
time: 3:09
